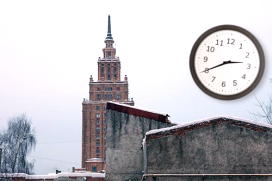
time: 2:40
